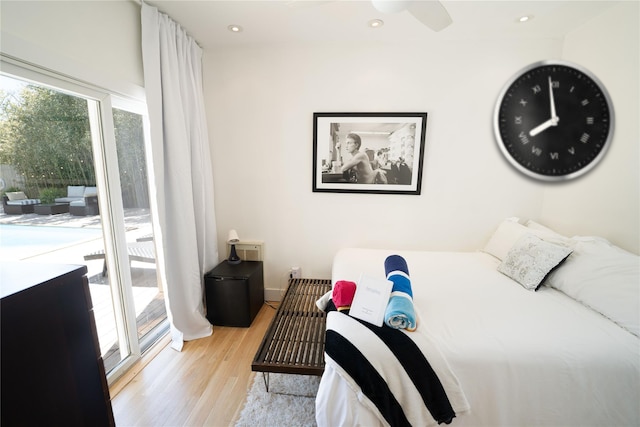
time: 7:59
